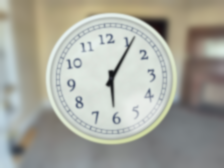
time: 6:06
